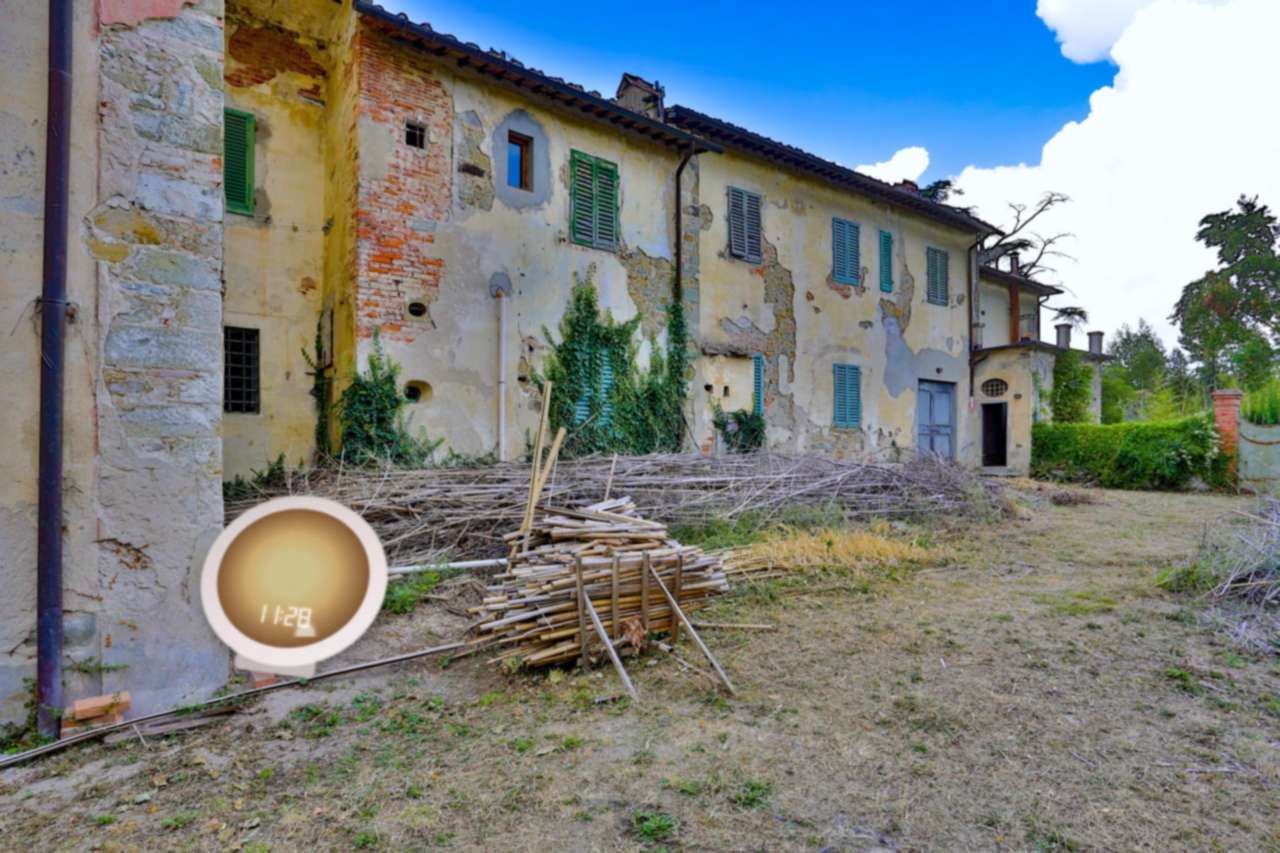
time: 11:28
